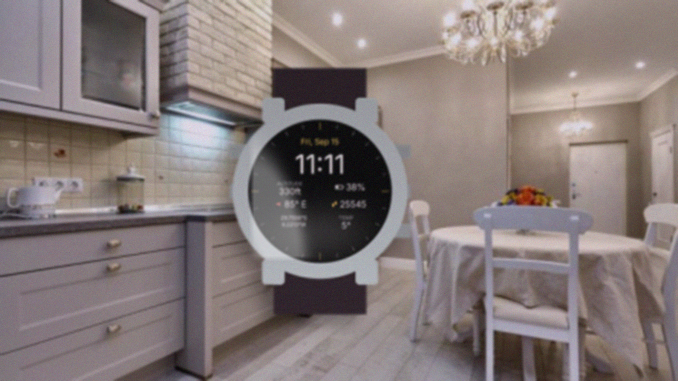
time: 11:11
